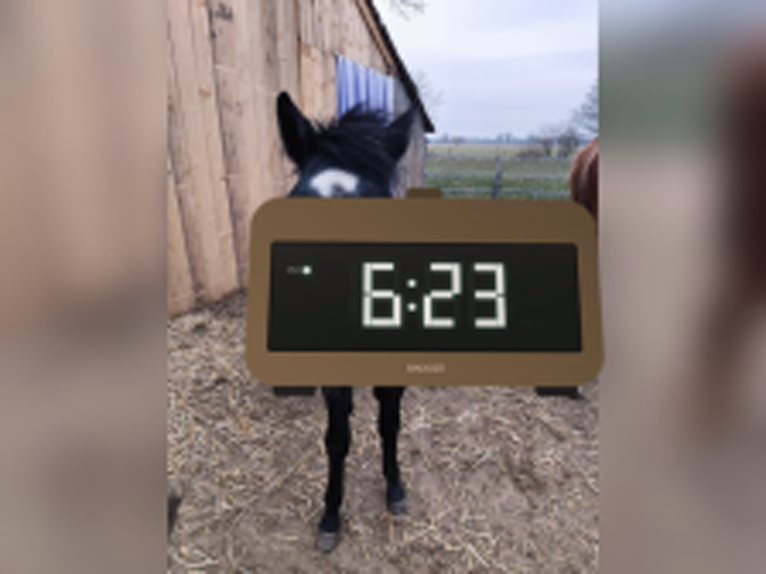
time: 6:23
